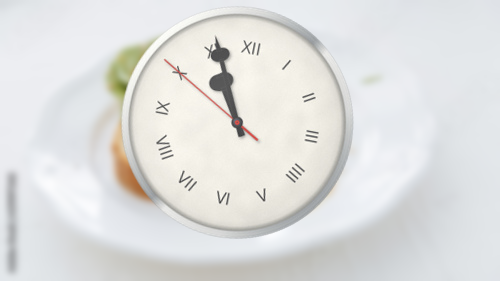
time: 10:55:50
